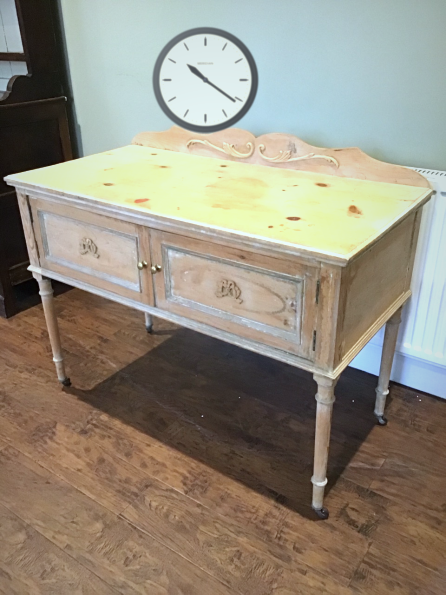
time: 10:21
